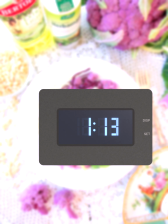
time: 1:13
